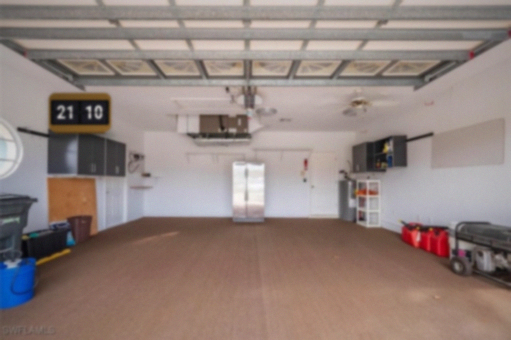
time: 21:10
